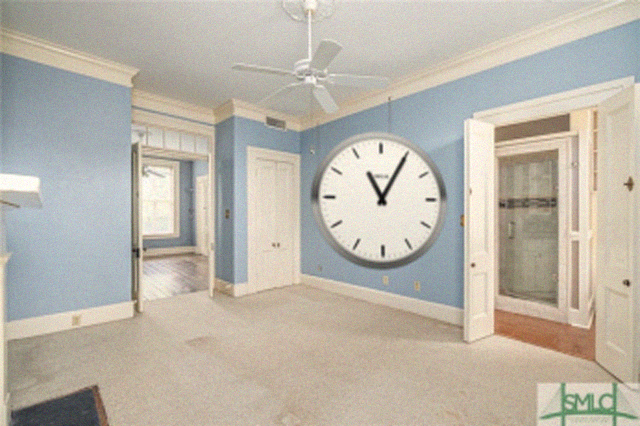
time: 11:05
